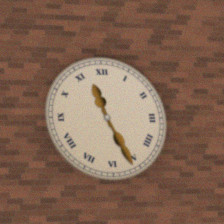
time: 11:26
